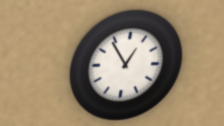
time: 12:54
